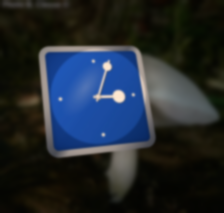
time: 3:04
